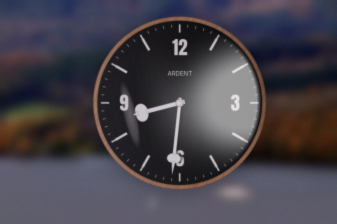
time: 8:31
